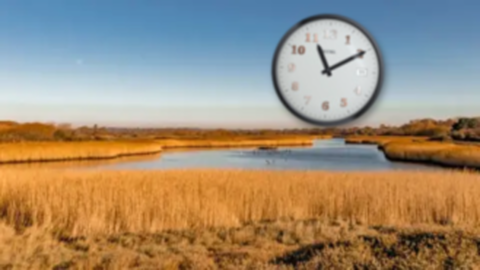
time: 11:10
